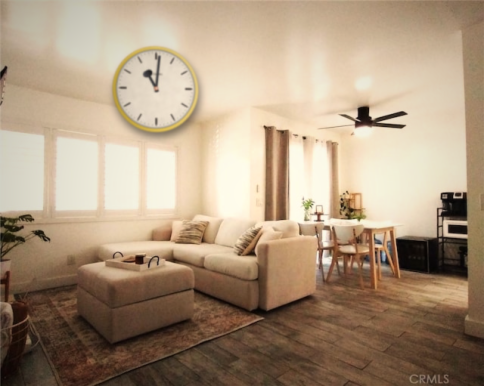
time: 11:01
